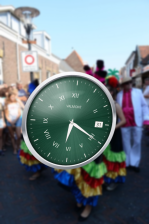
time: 6:20
